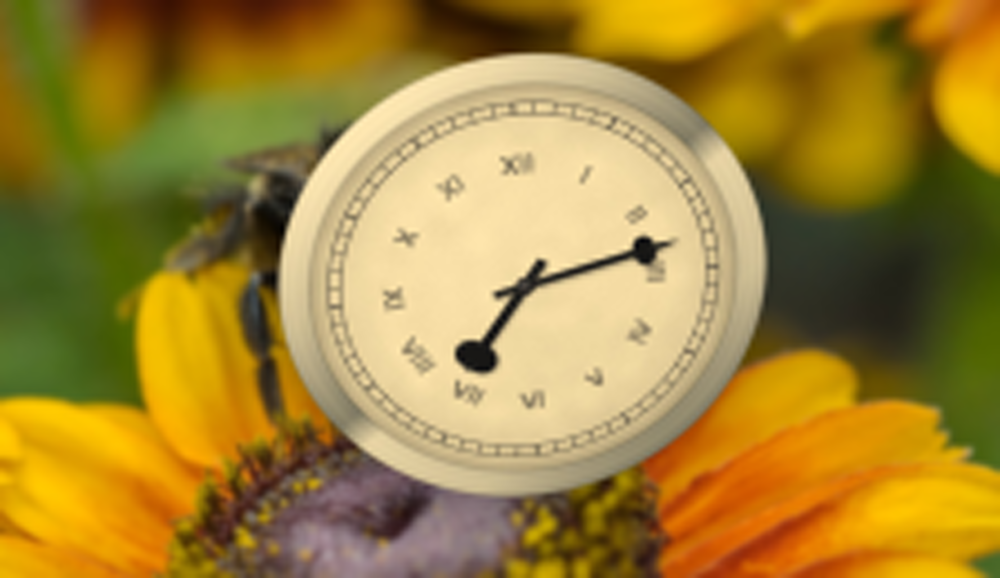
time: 7:13
